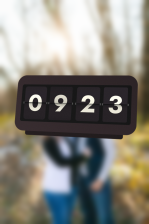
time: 9:23
